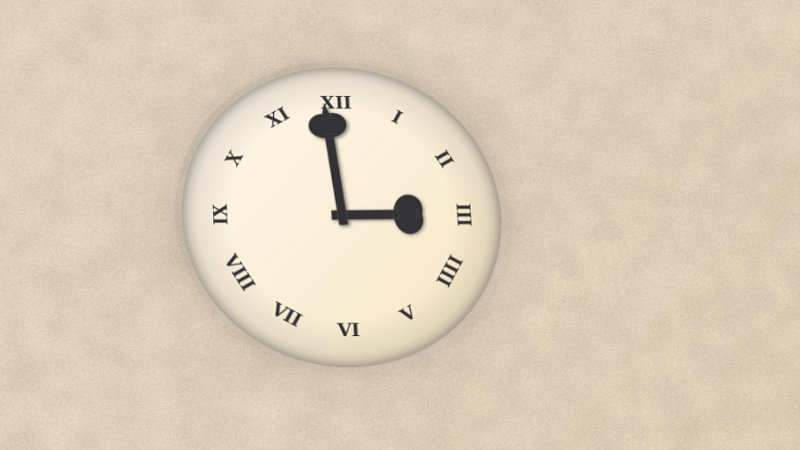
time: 2:59
